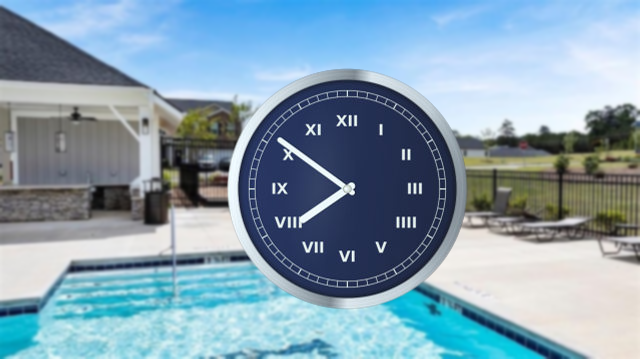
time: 7:51
